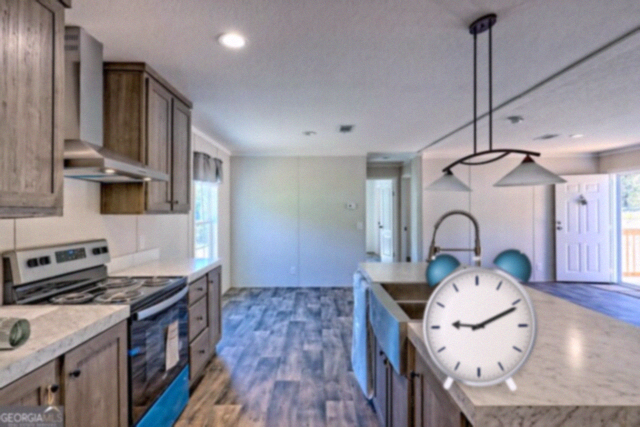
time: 9:11
